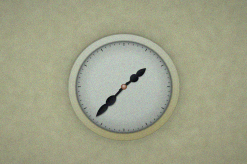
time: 1:37
